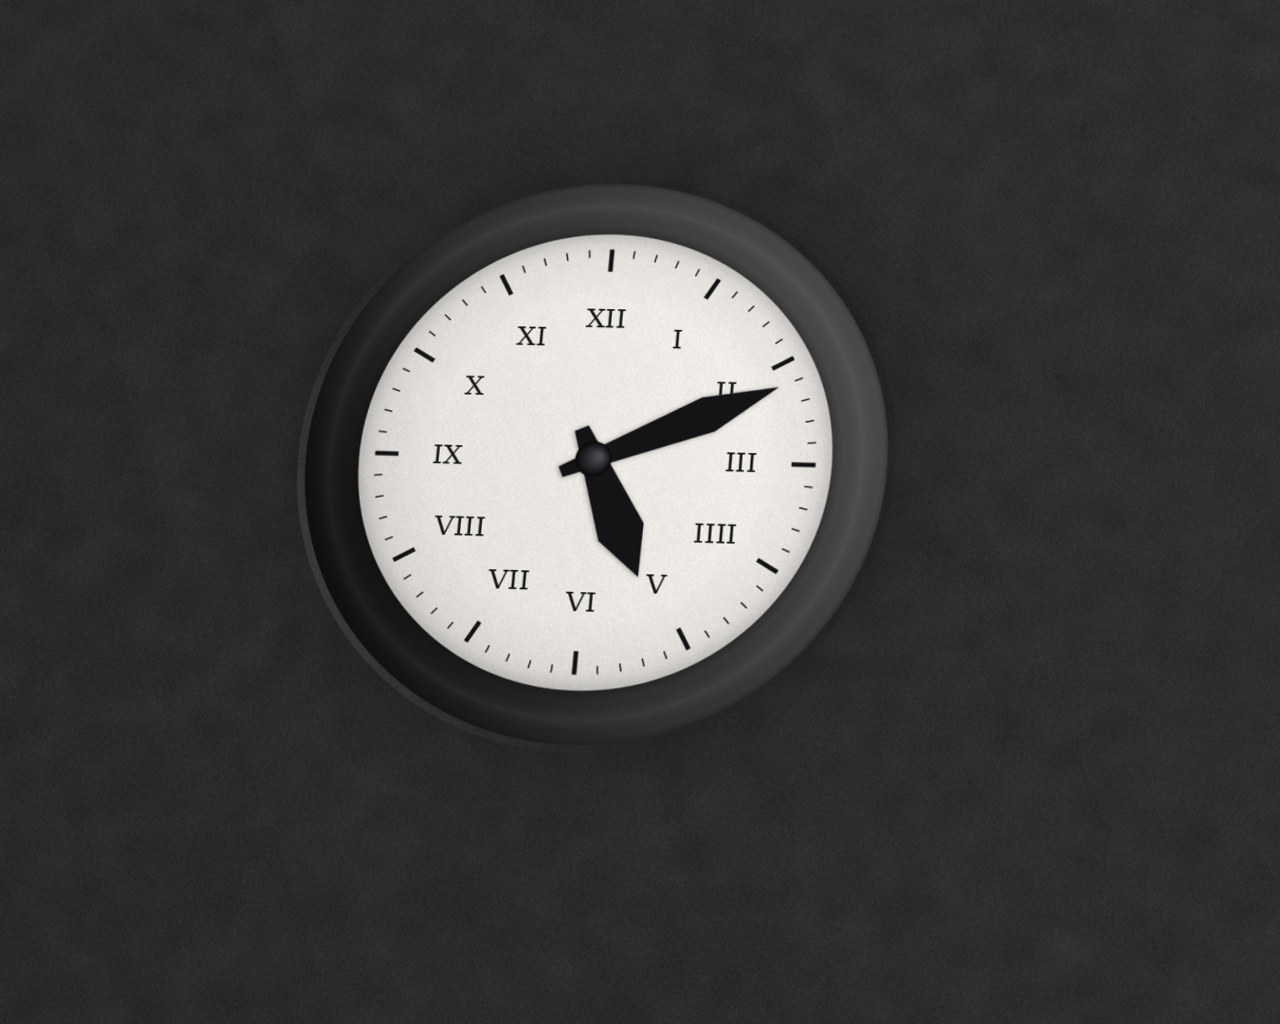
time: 5:11
